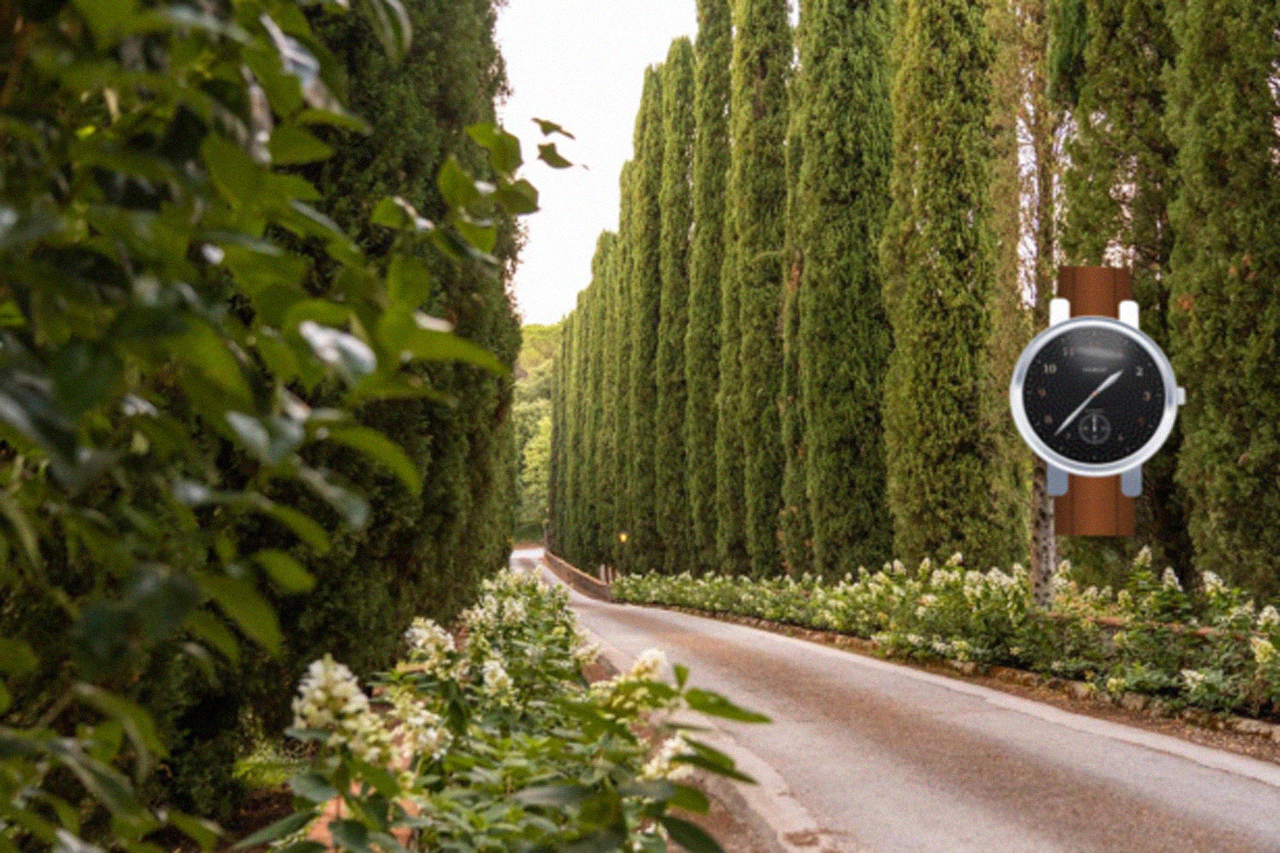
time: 1:37
